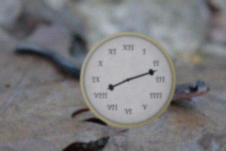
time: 8:12
